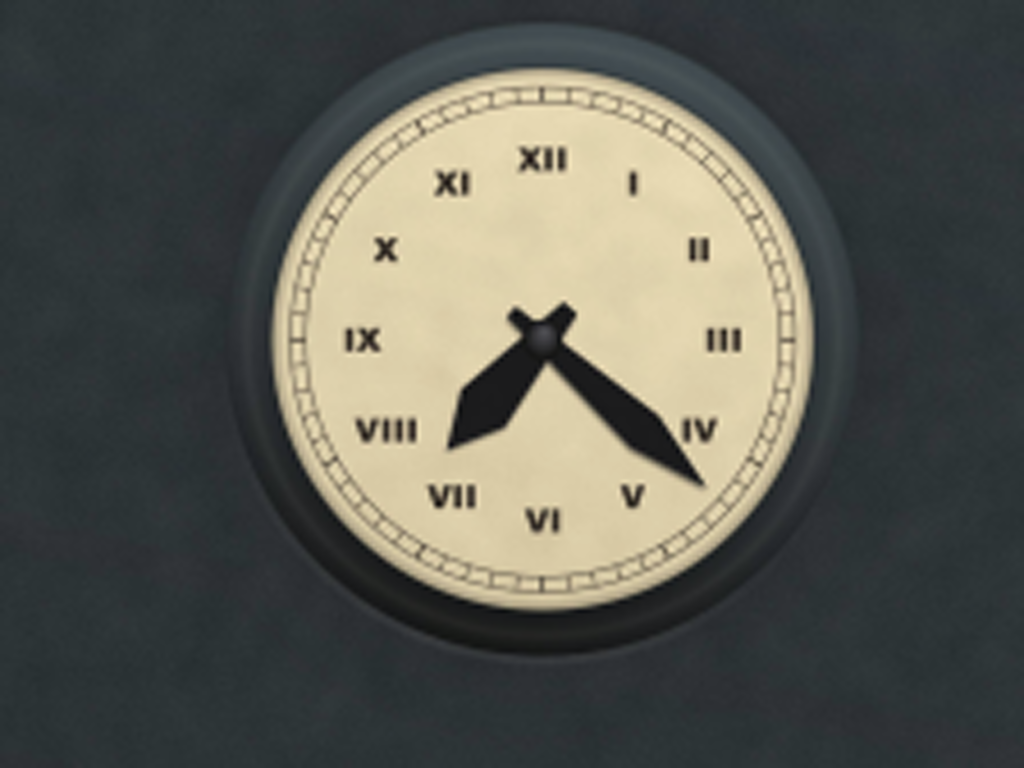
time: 7:22
